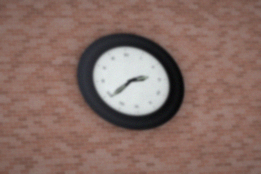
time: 2:39
